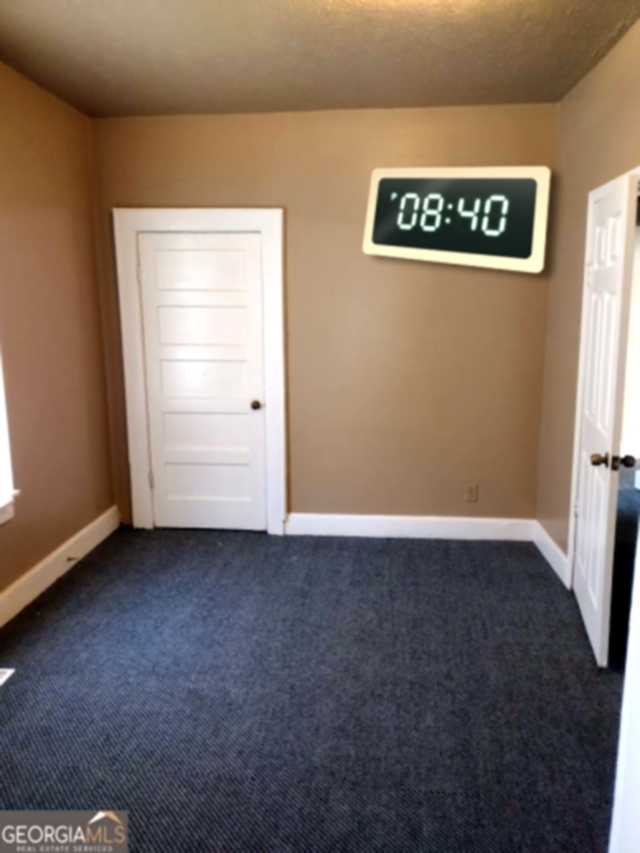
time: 8:40
